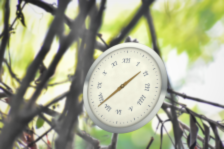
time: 1:38
